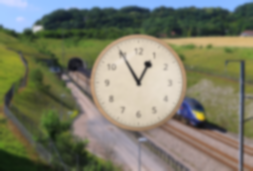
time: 12:55
